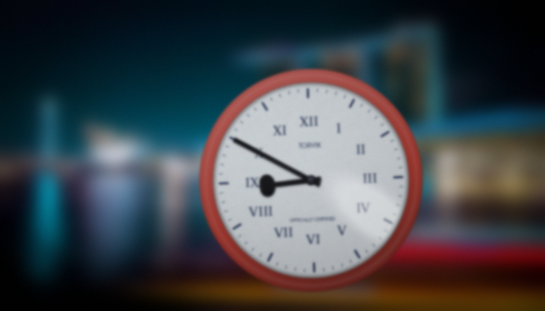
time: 8:50
